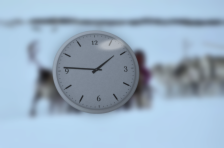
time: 1:46
